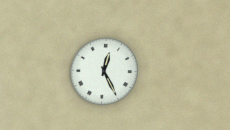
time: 12:25
